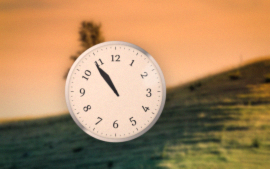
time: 10:54
